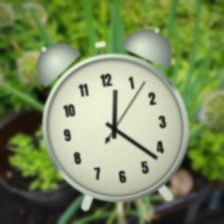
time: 12:22:07
